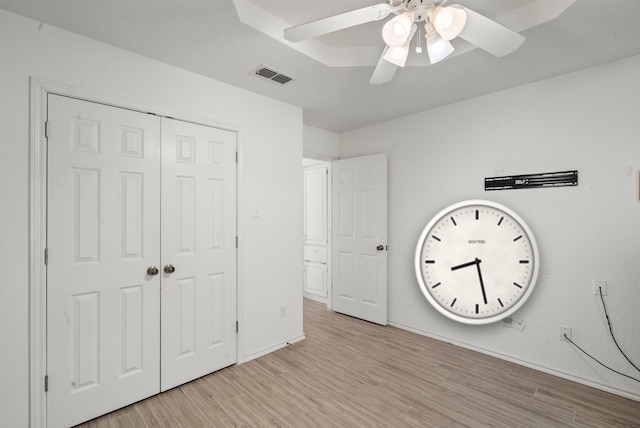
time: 8:28
